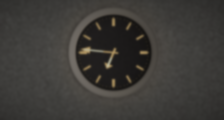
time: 6:46
